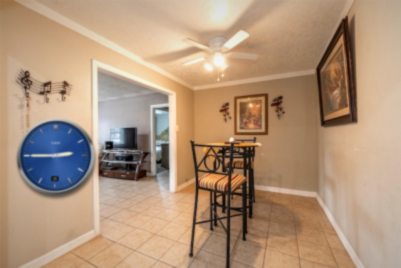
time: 2:45
